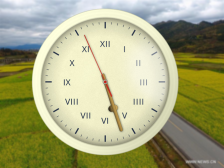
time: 5:26:56
